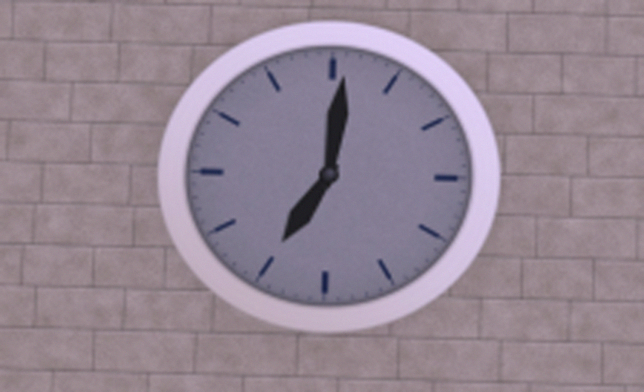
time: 7:01
